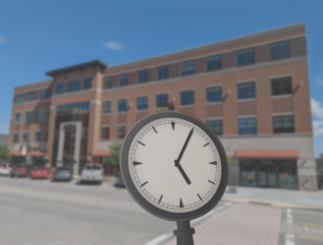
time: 5:05
